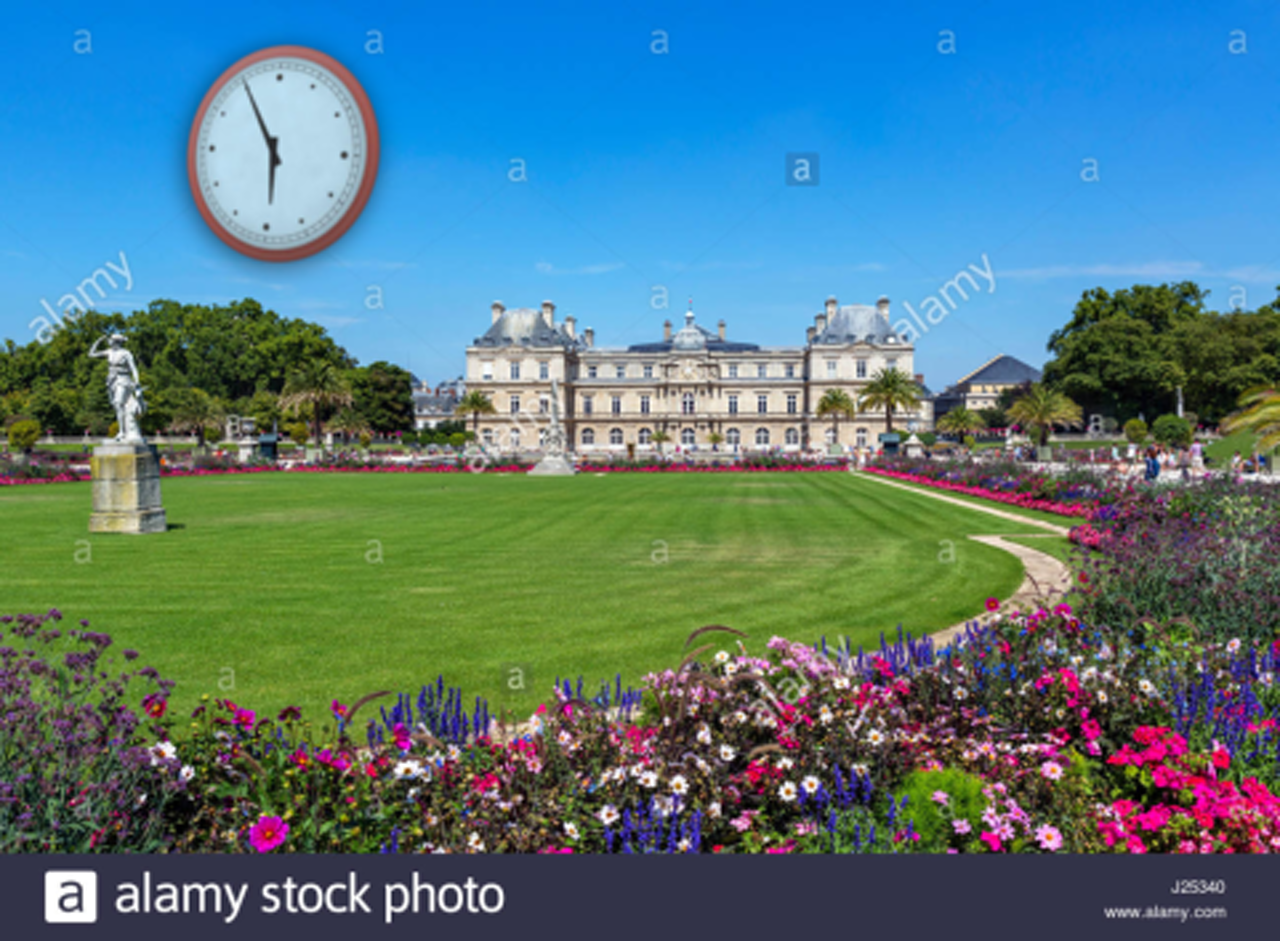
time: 5:55
